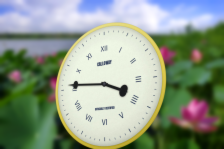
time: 3:46
